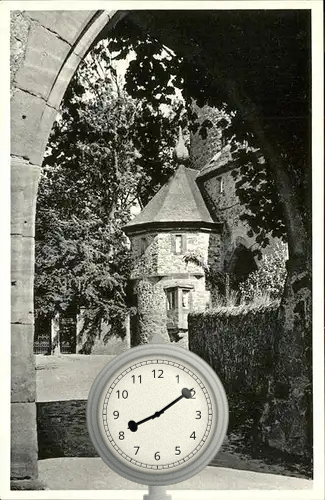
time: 8:09
